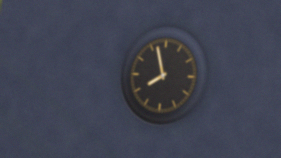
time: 7:57
